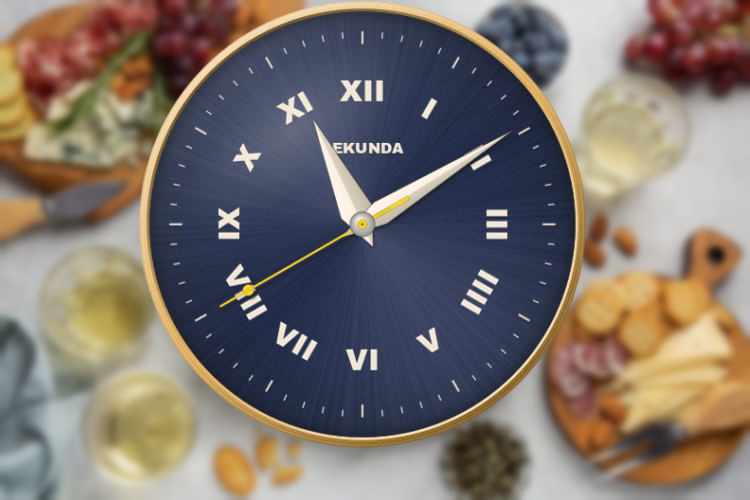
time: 11:09:40
